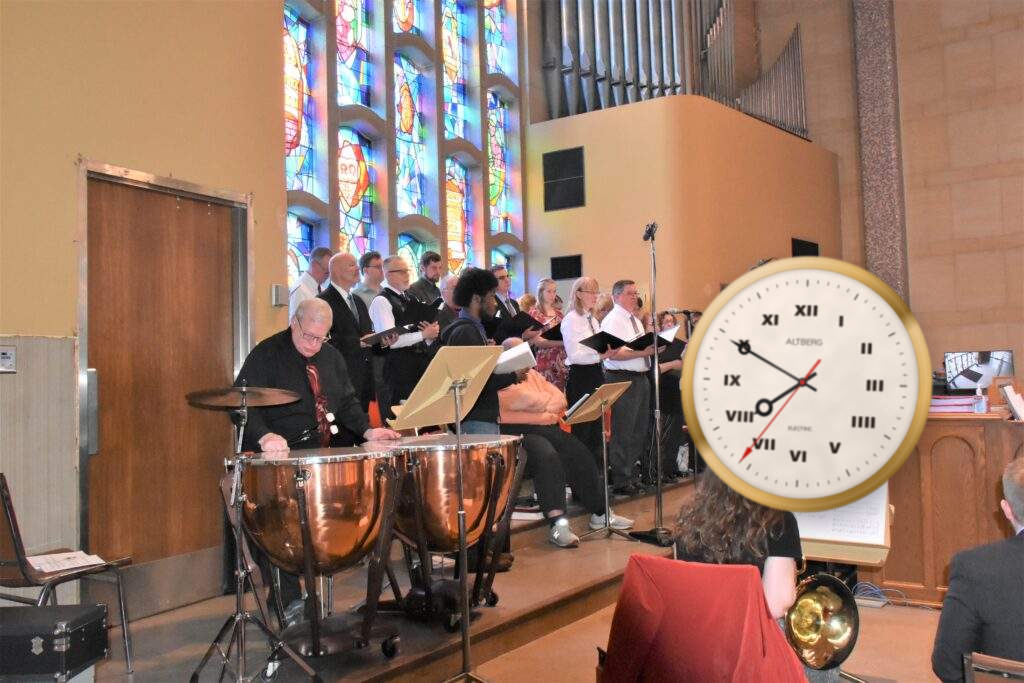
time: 7:49:36
